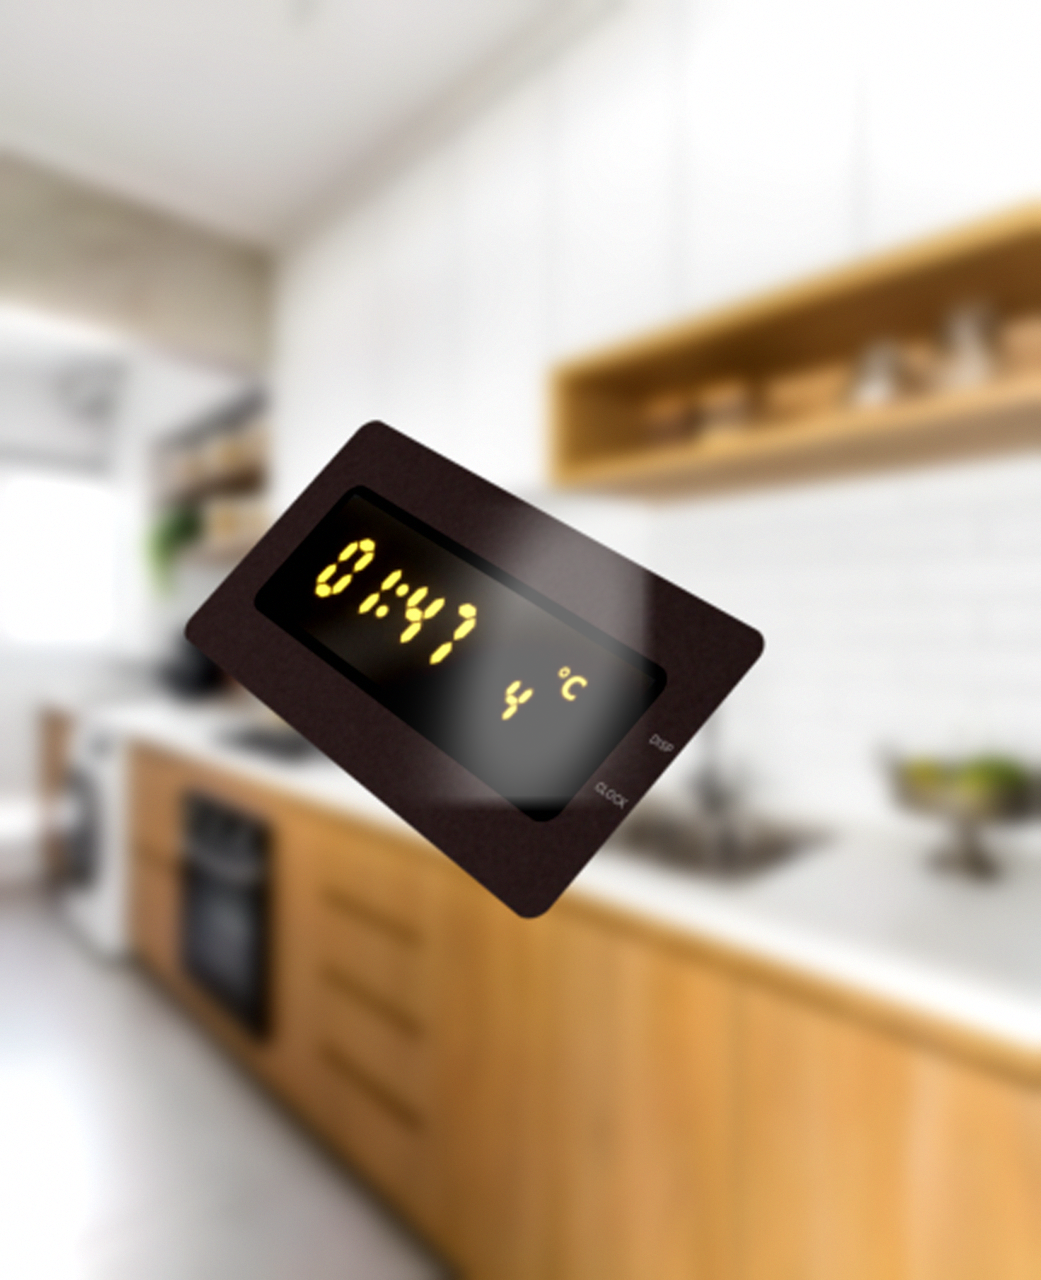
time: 1:47
